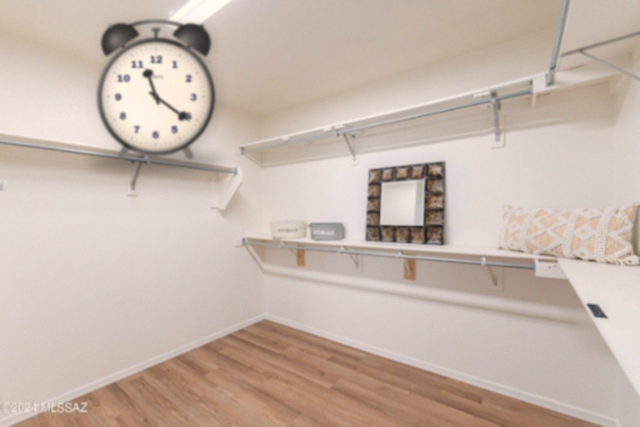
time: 11:21
